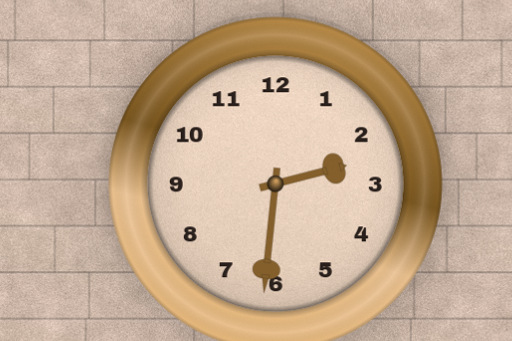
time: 2:31
